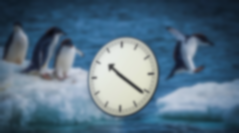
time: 10:21
